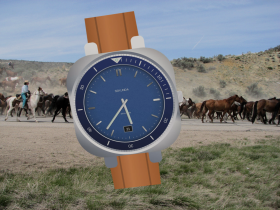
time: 5:37
